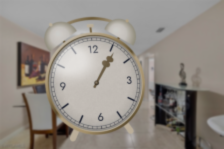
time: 1:06
